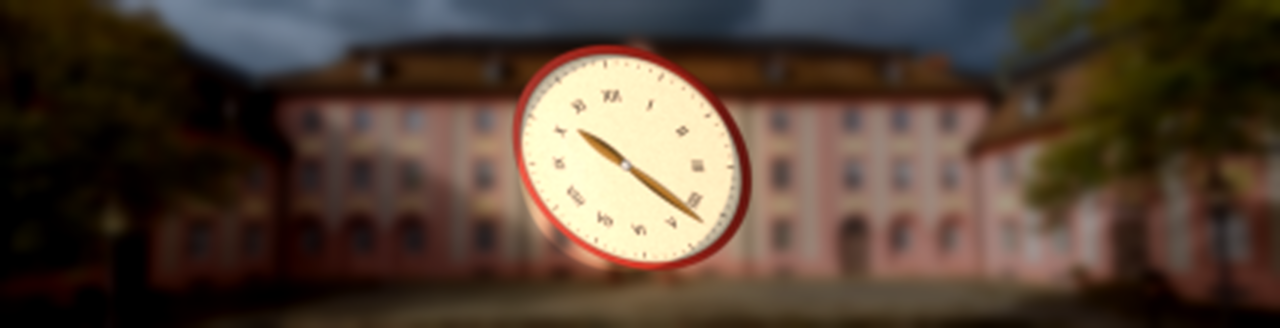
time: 10:22
